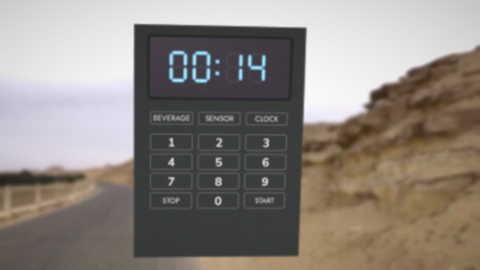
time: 0:14
